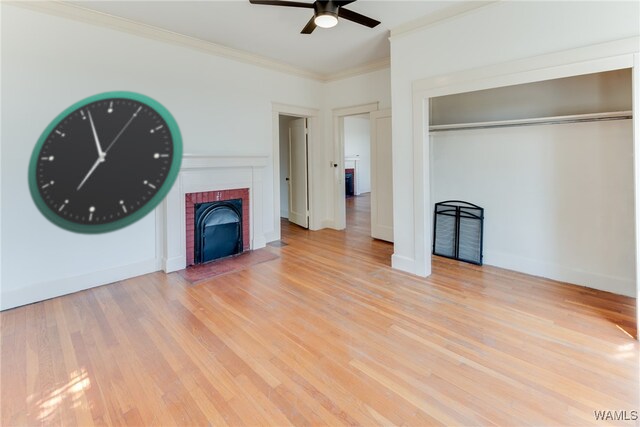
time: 6:56:05
